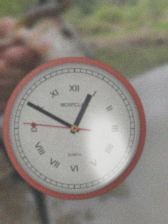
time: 12:49:46
